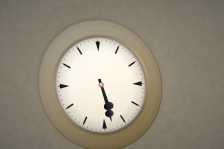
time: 5:28
